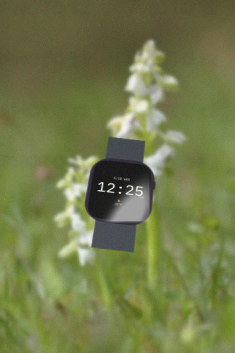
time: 12:25
